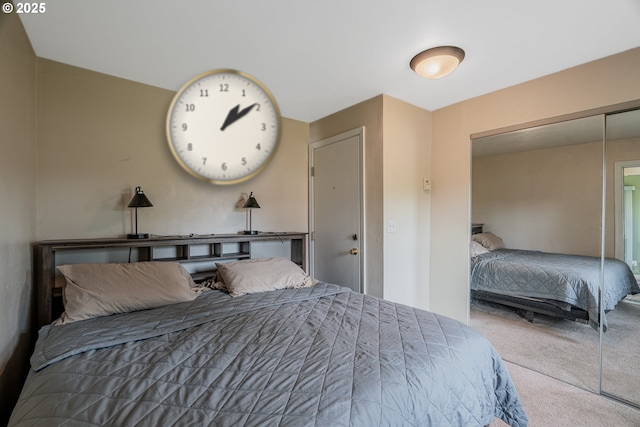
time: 1:09
